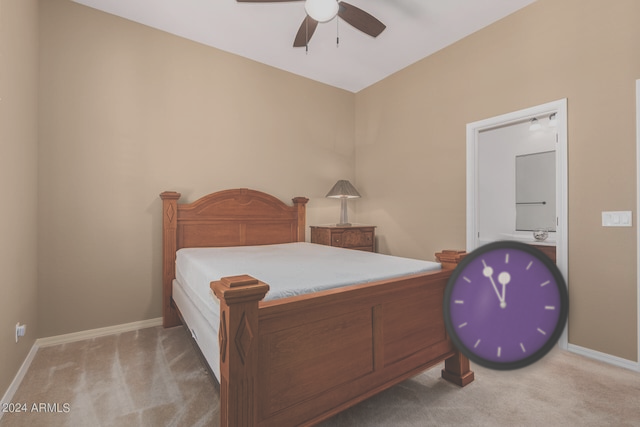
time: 11:55
